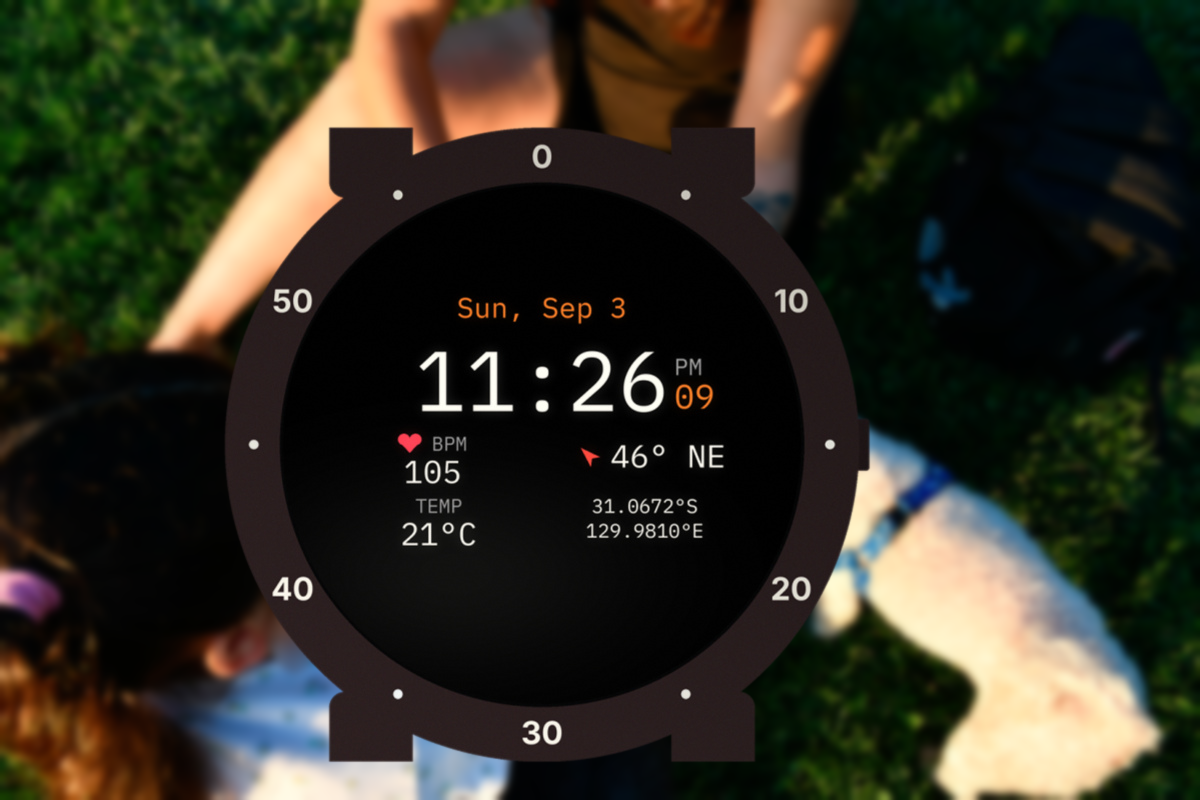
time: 11:26:09
